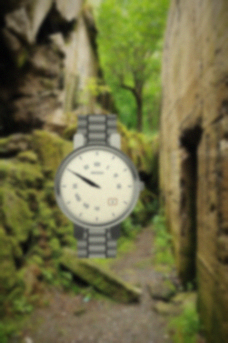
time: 9:50
